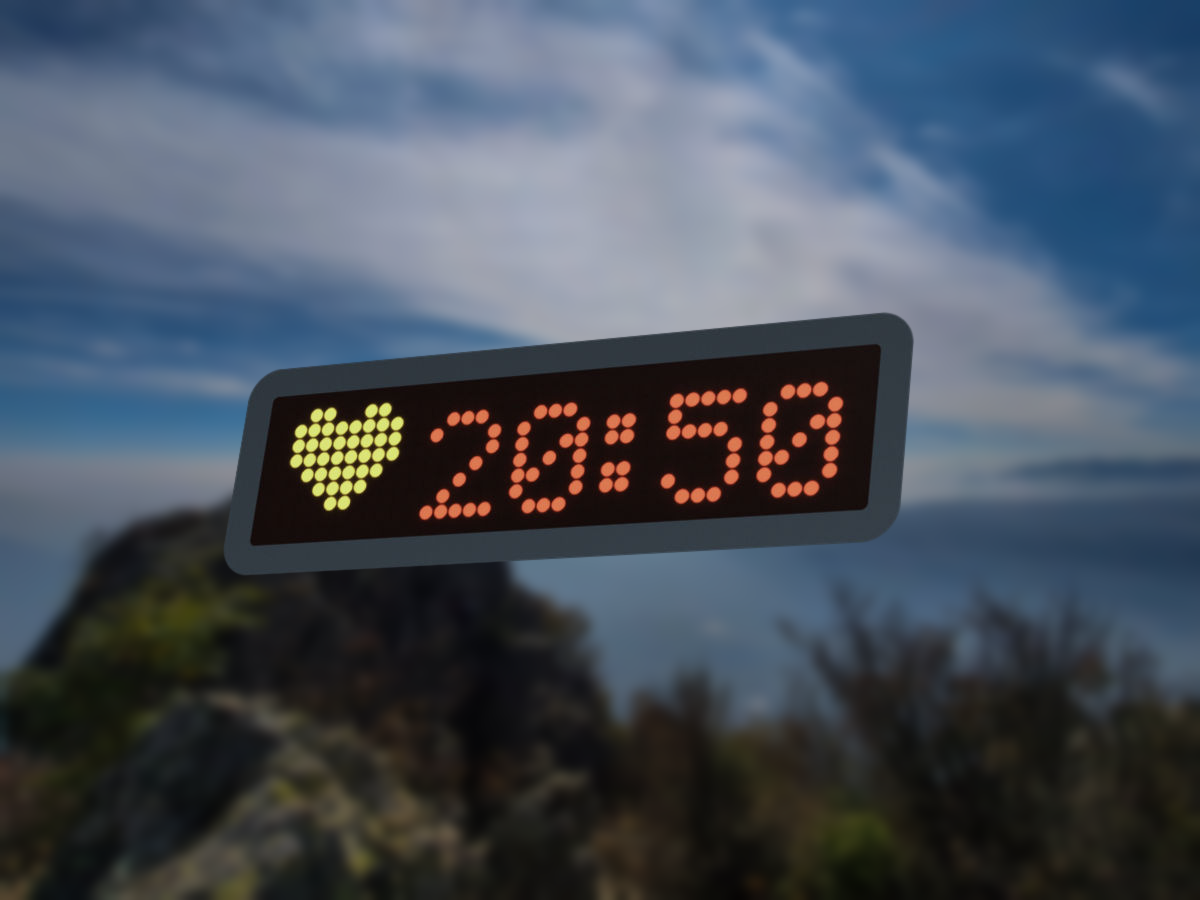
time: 20:50
